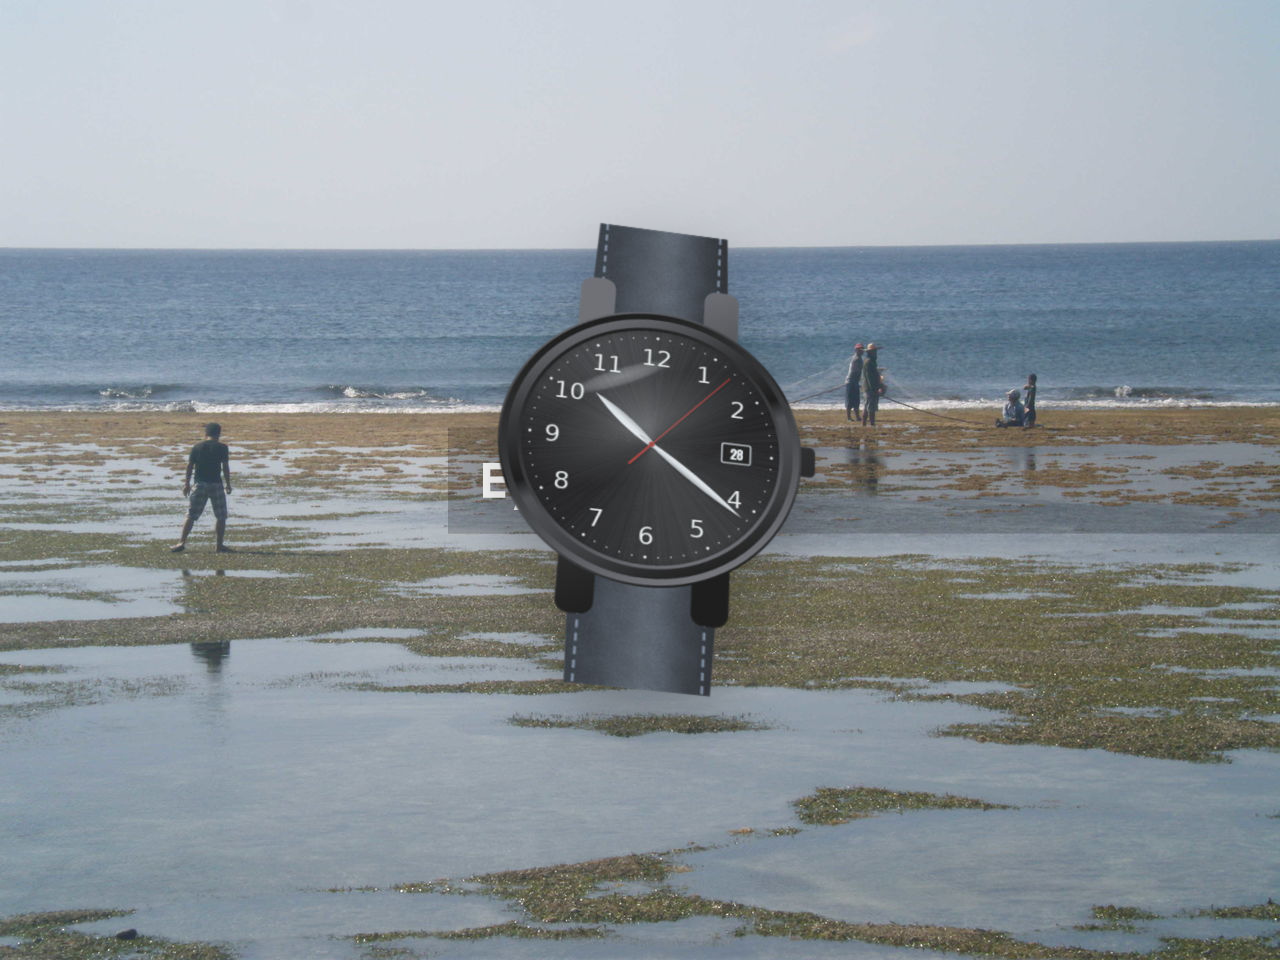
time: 10:21:07
